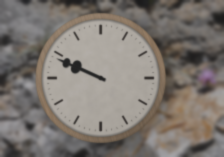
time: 9:49
